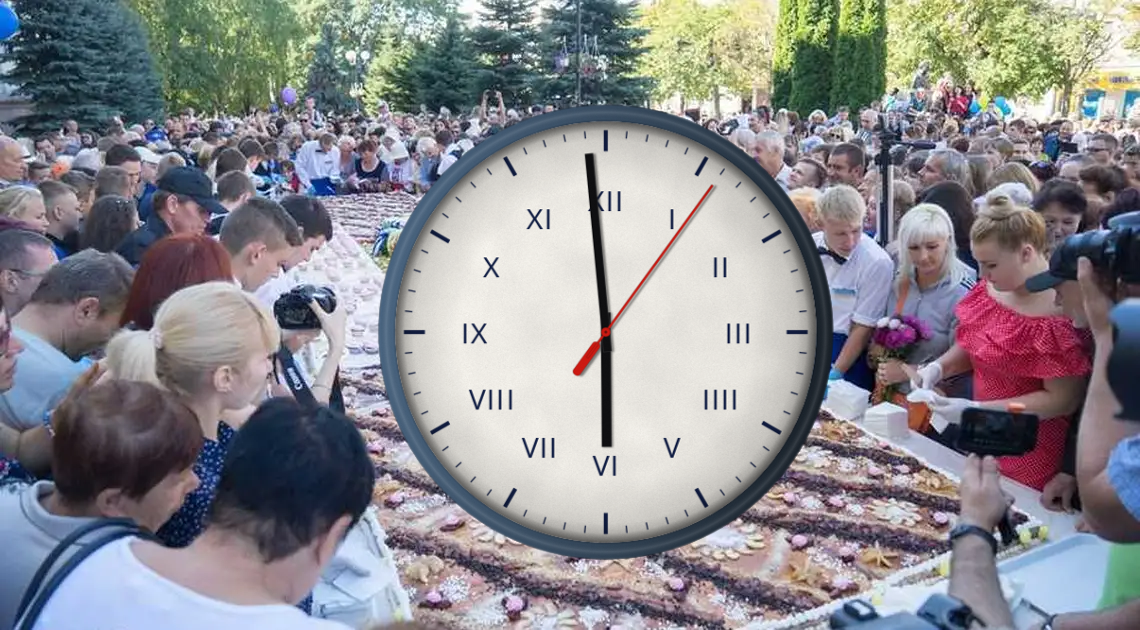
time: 5:59:06
